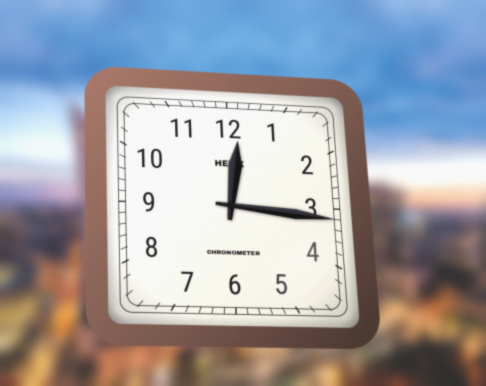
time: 12:16
